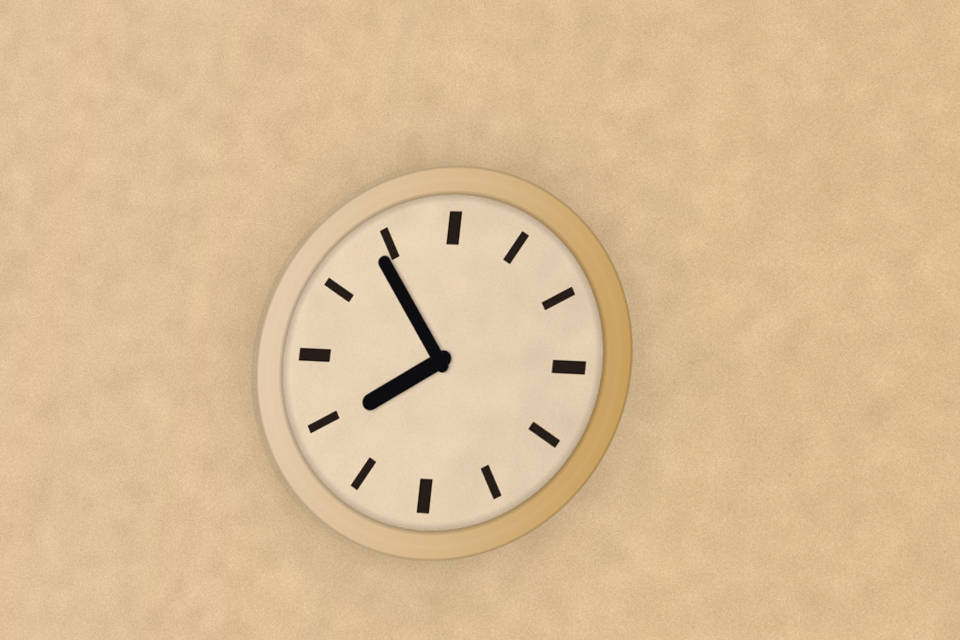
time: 7:54
